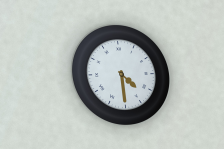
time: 4:30
